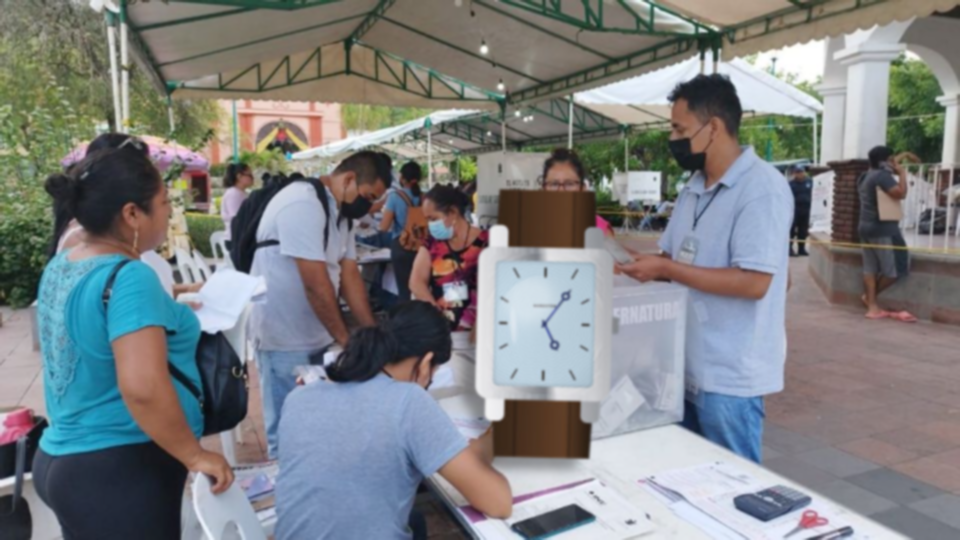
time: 5:06
